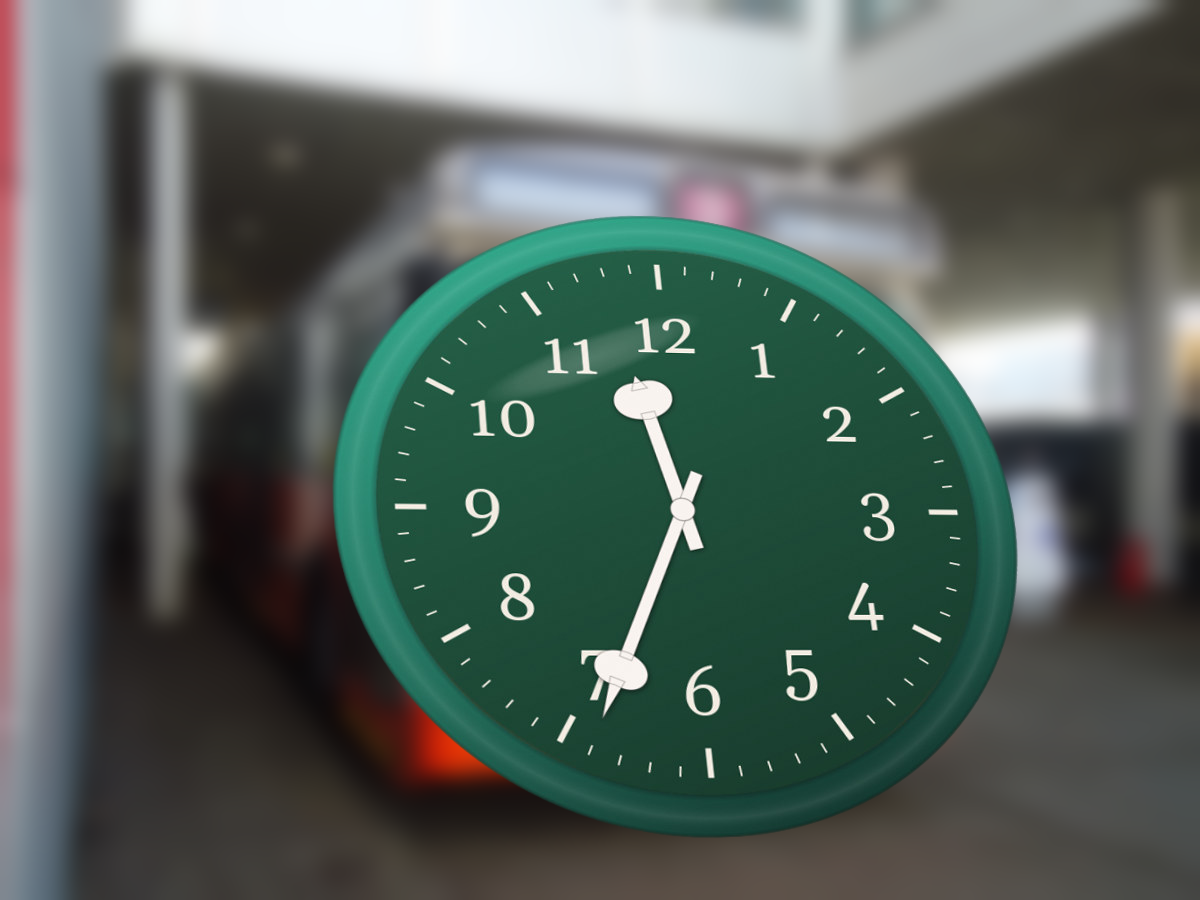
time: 11:34
